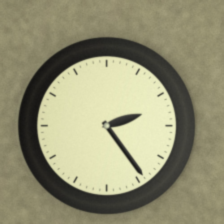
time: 2:24
